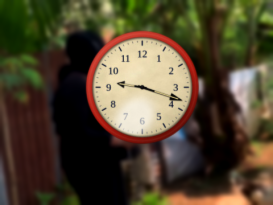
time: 9:18
